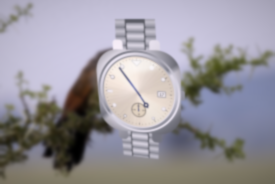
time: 4:54
